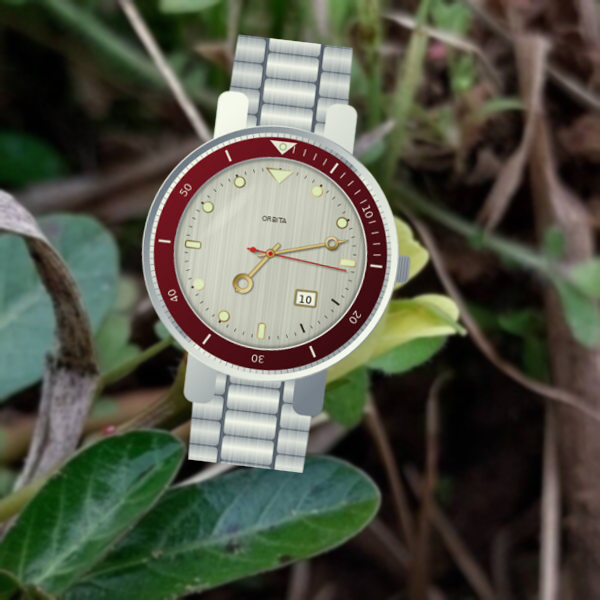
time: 7:12:16
